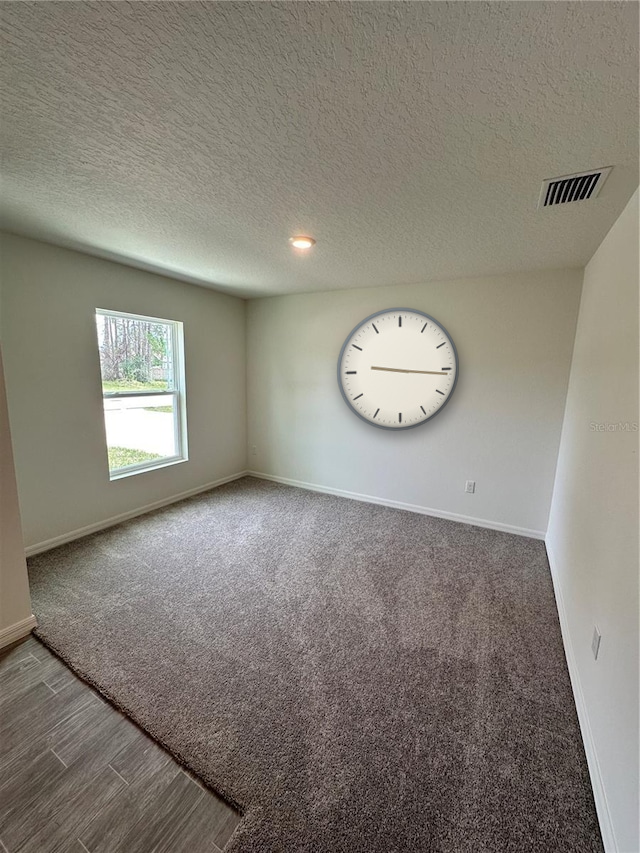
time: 9:16
